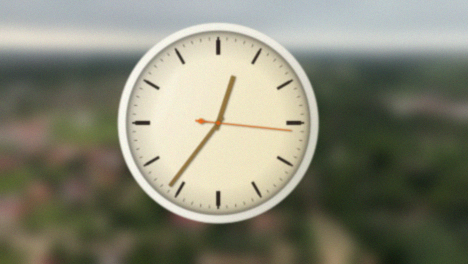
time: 12:36:16
